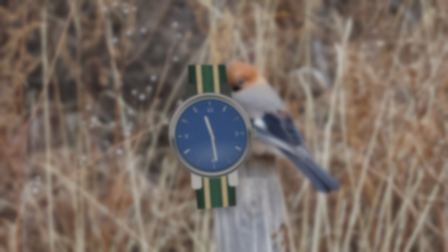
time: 11:29
